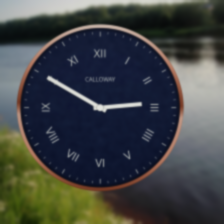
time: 2:50
